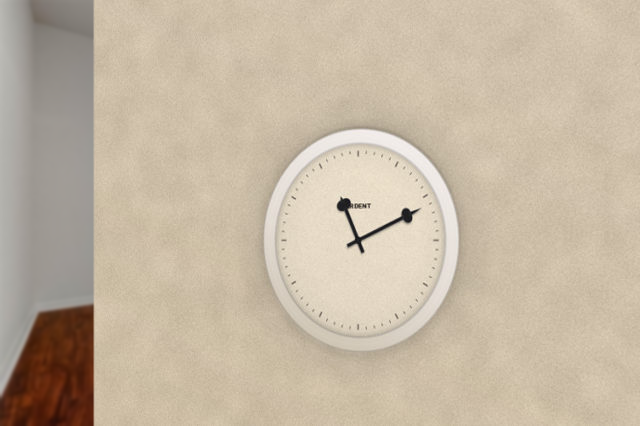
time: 11:11
